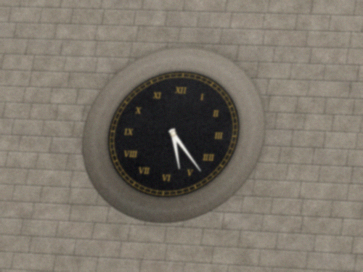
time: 5:23
